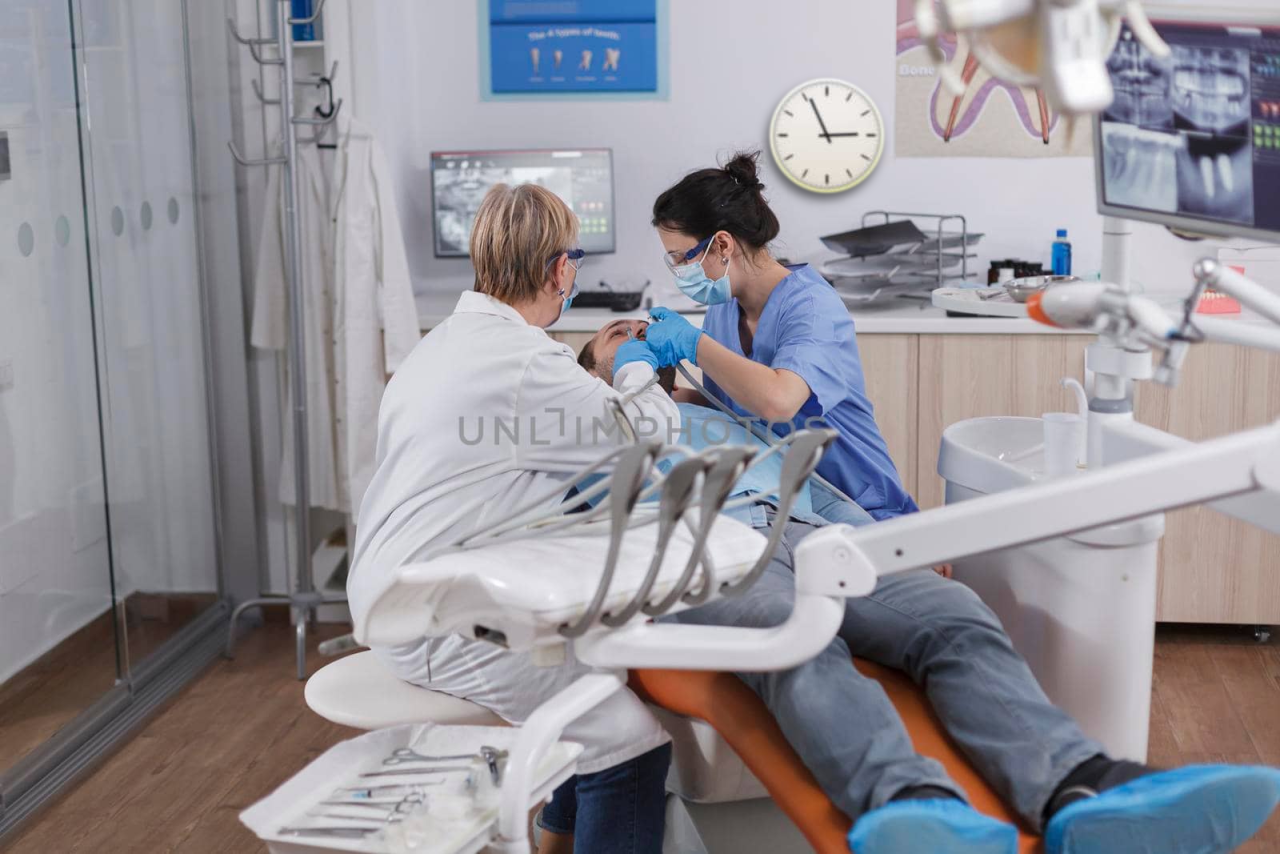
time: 2:56
